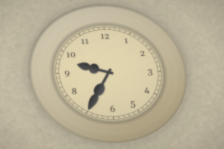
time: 9:35
